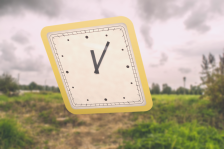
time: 12:06
